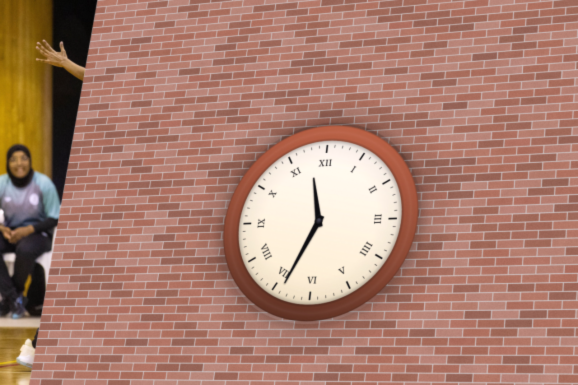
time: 11:34
